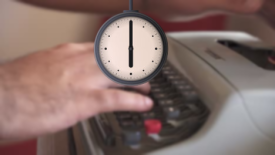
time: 6:00
